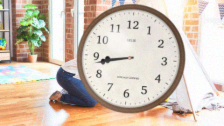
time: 8:43
